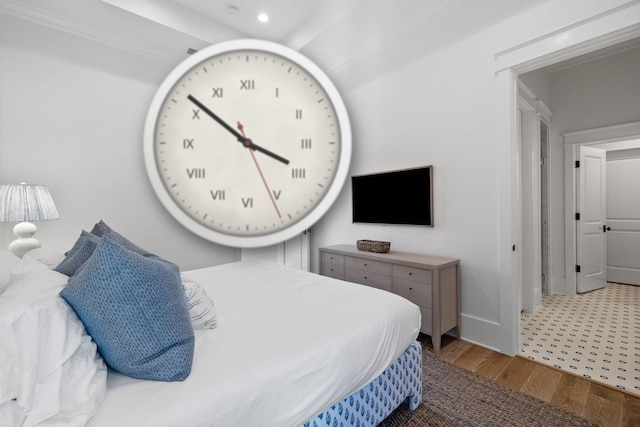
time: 3:51:26
